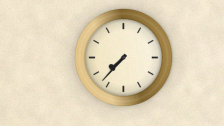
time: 7:37
